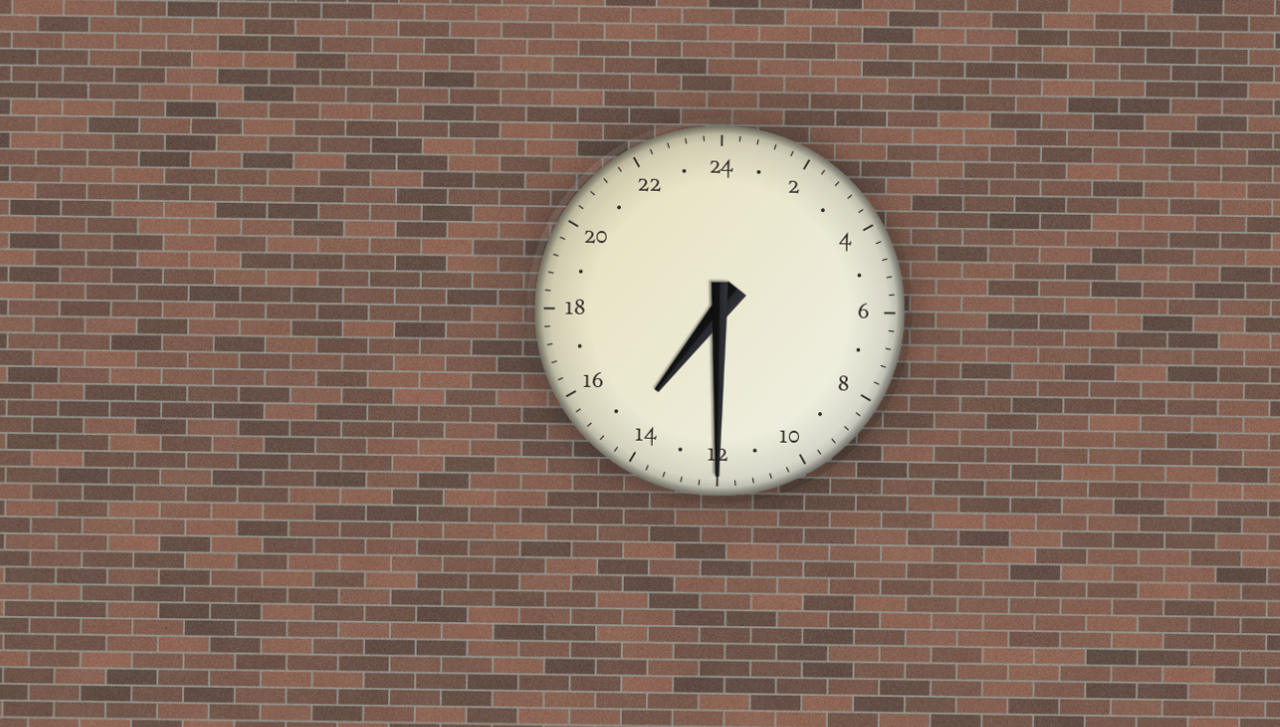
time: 14:30
